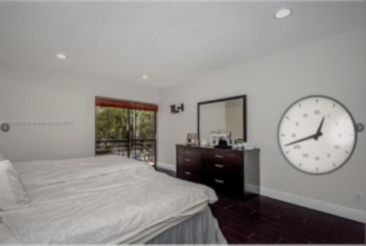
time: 12:42
